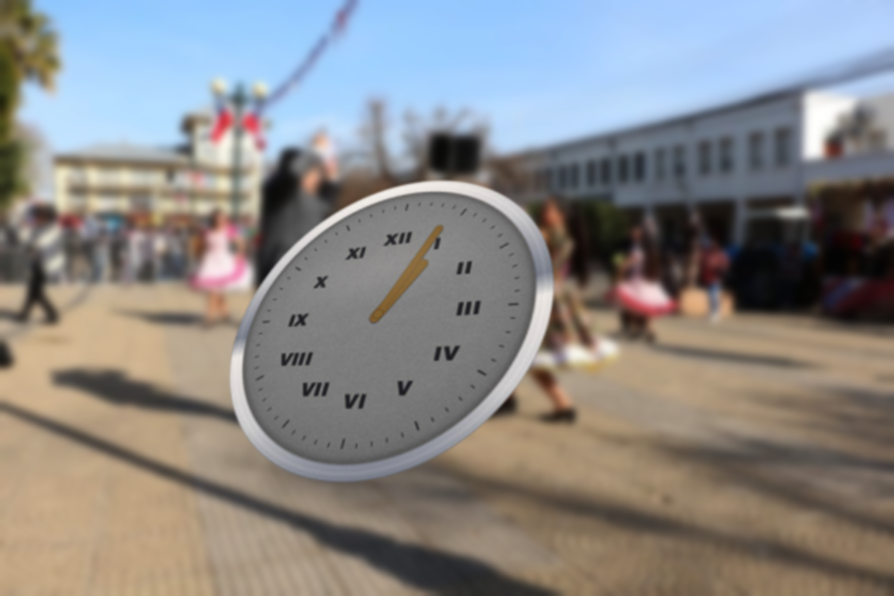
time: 1:04
